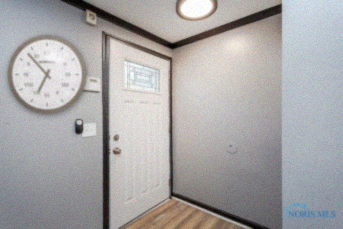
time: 6:53
